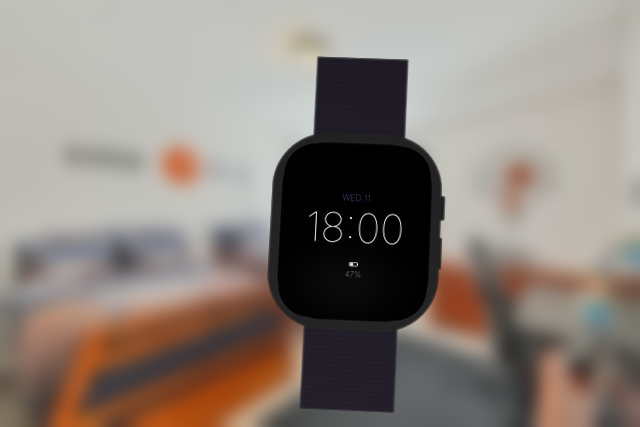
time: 18:00
